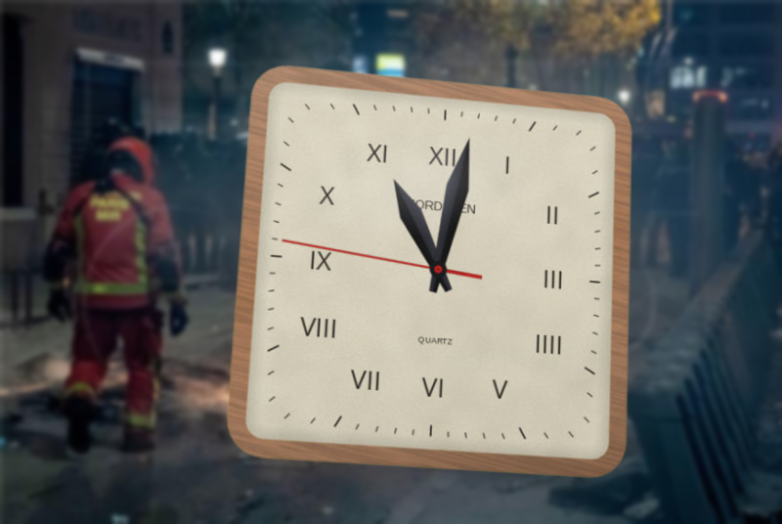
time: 11:01:46
